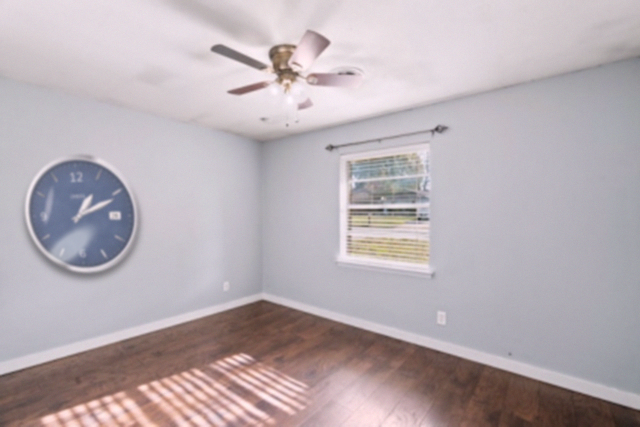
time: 1:11
